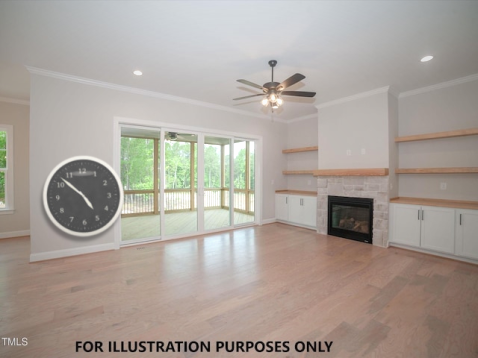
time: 4:52
